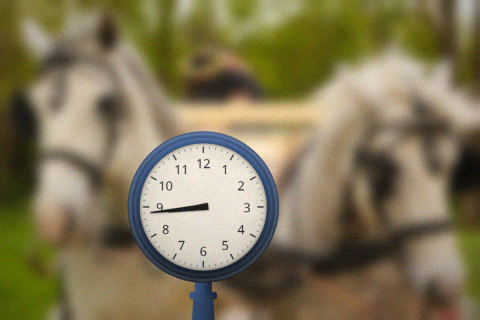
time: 8:44
